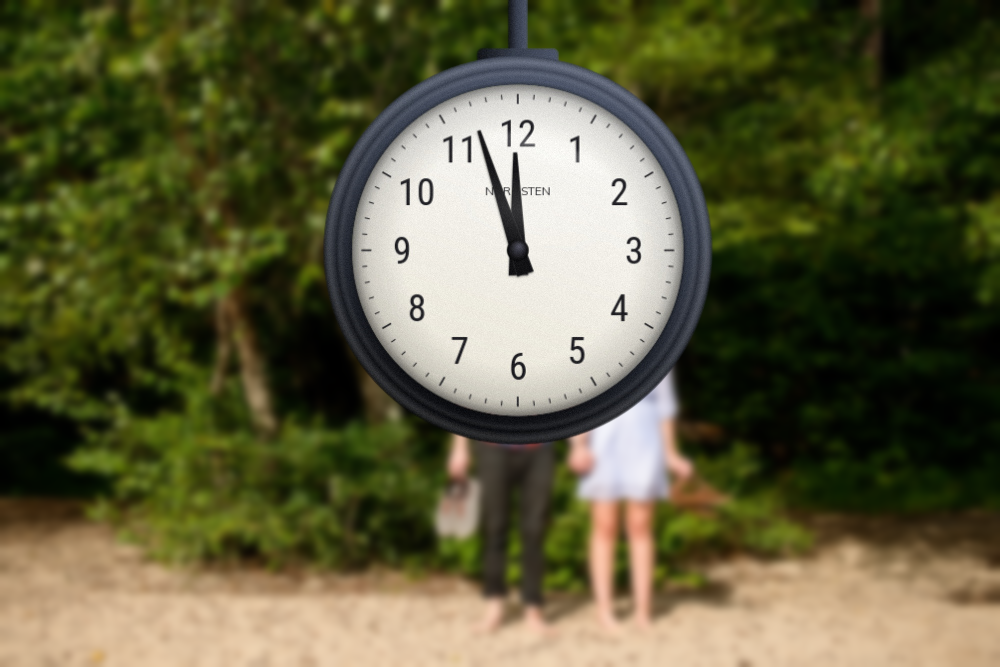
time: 11:57
